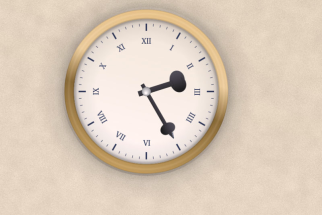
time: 2:25
